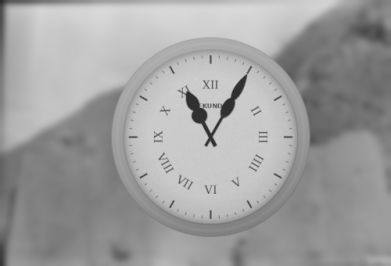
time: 11:05
